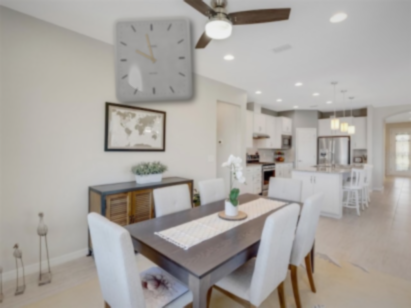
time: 9:58
